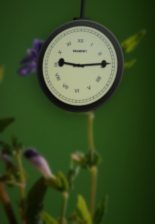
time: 9:14
